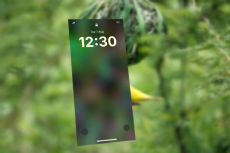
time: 12:30
